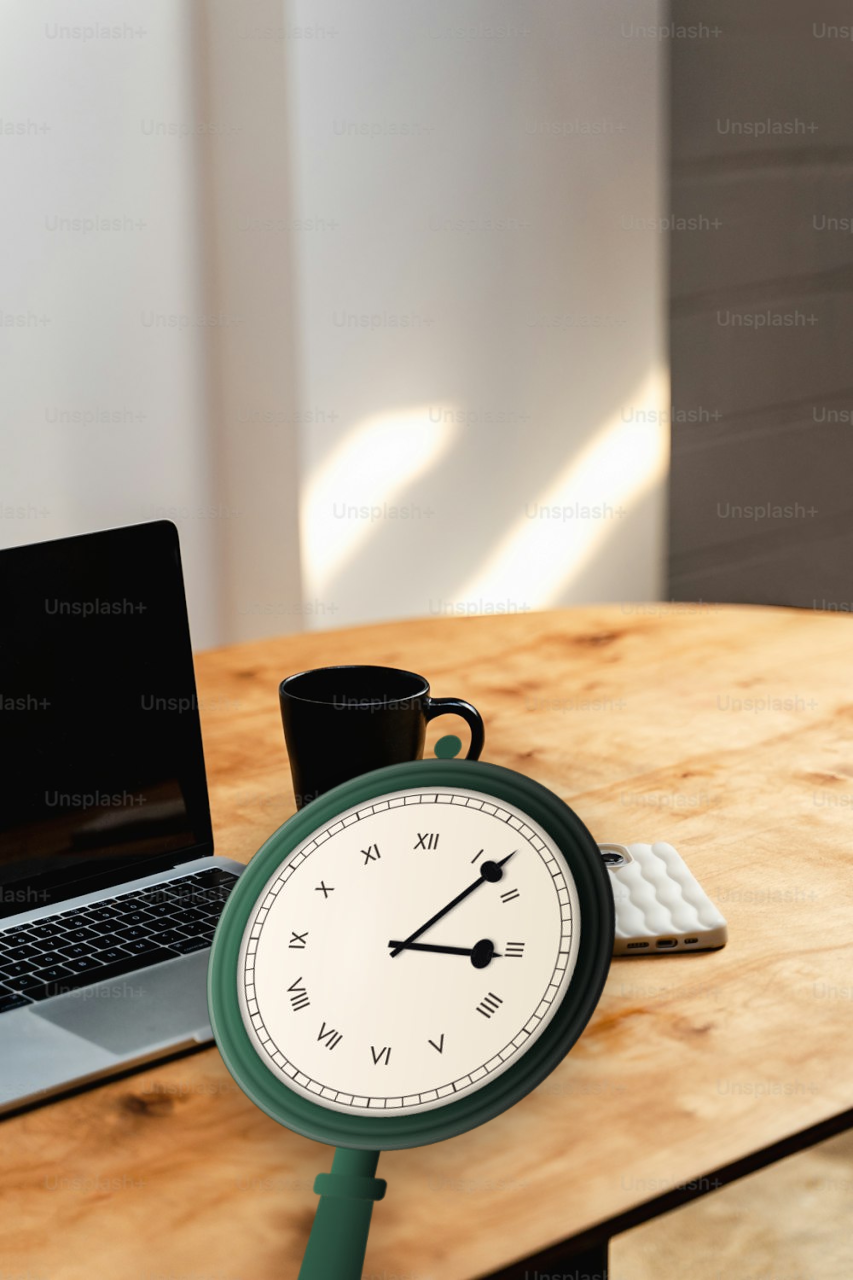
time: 3:07
